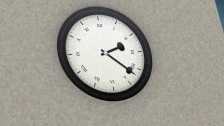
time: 2:22
